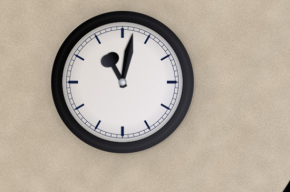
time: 11:02
